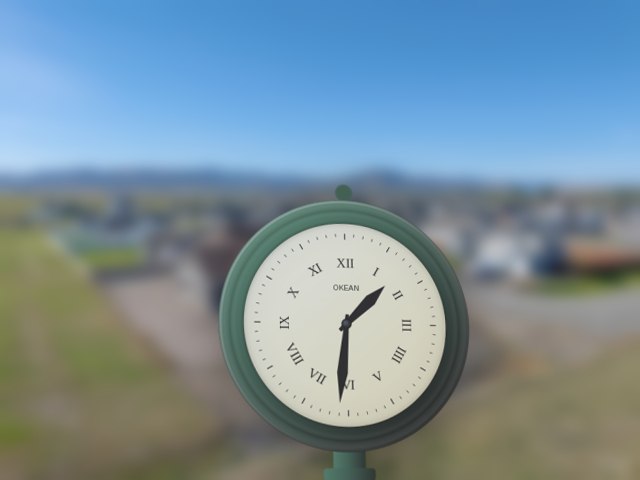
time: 1:31
